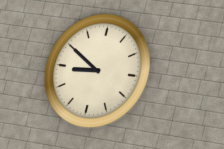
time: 8:50
